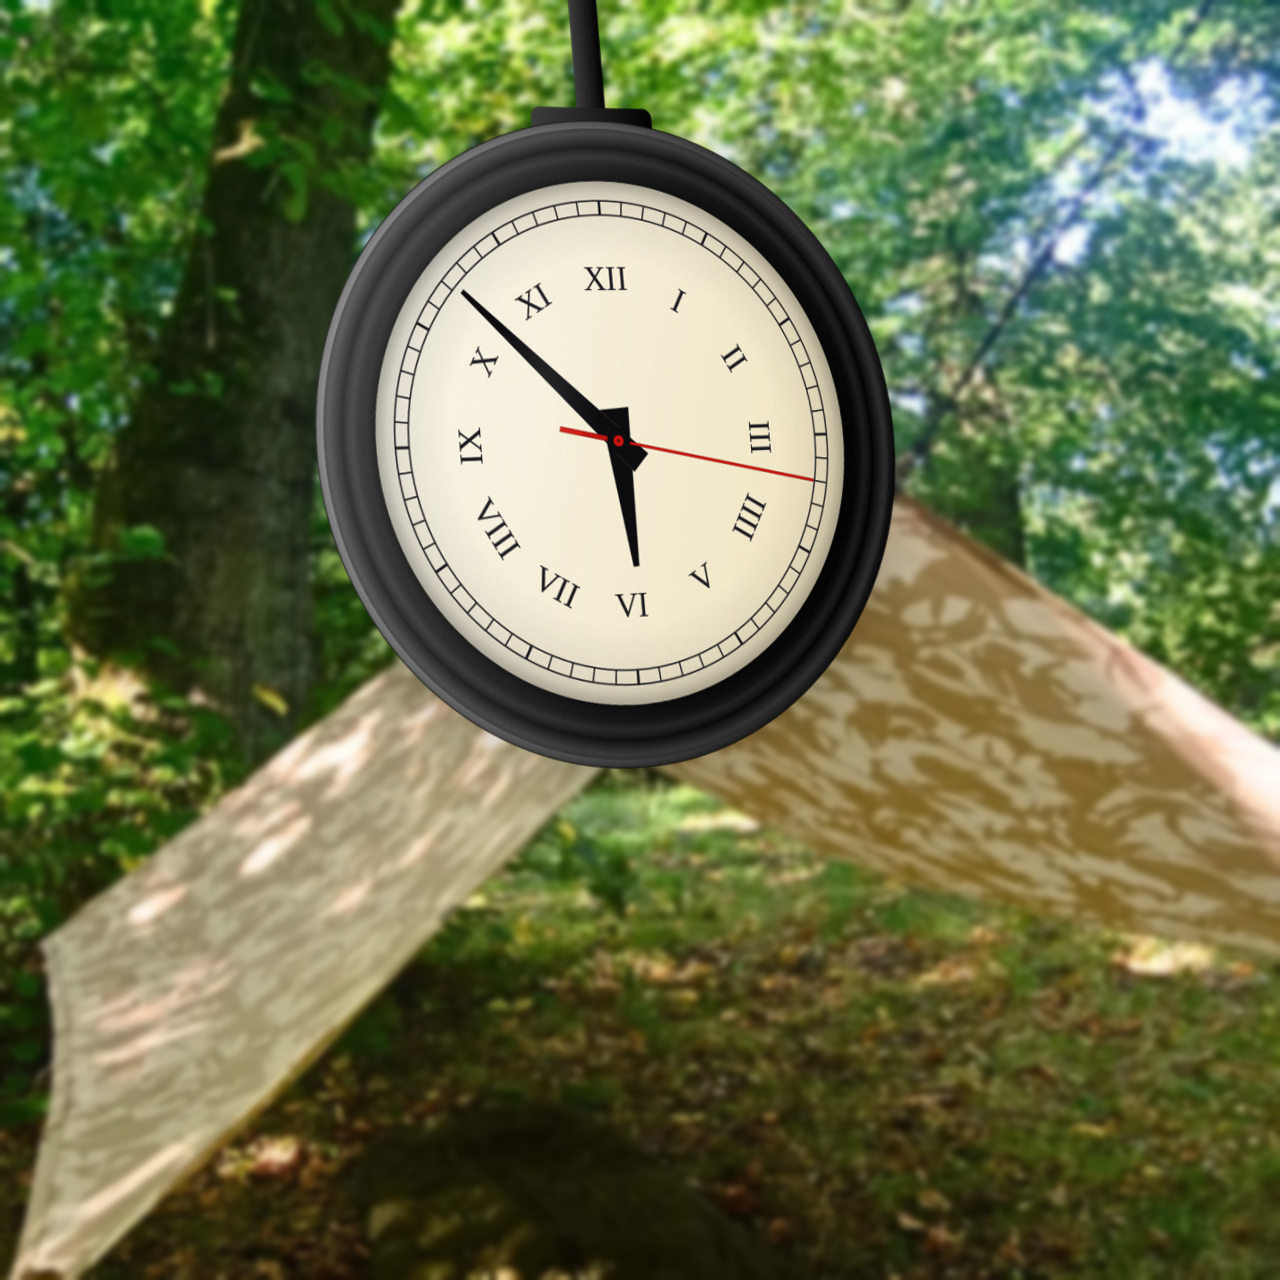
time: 5:52:17
